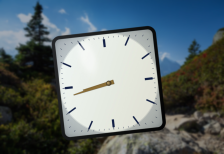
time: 8:43
